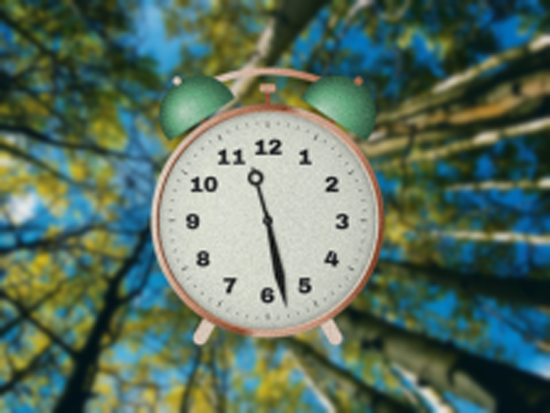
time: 11:28
